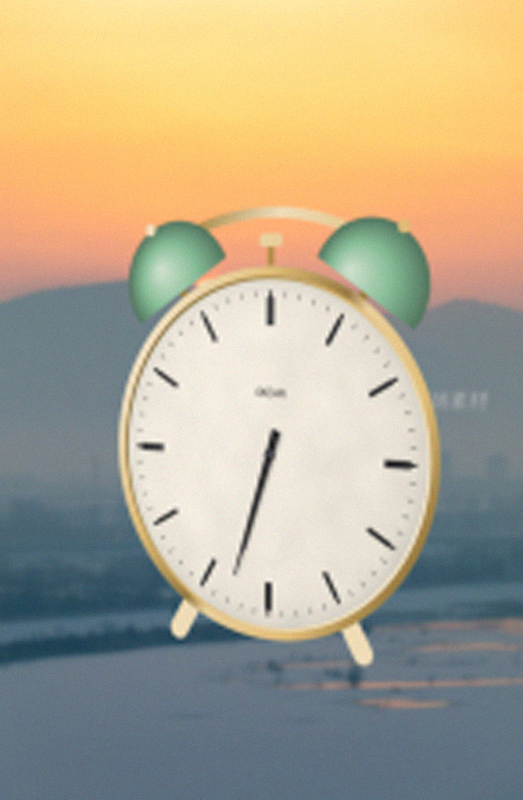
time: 6:33
